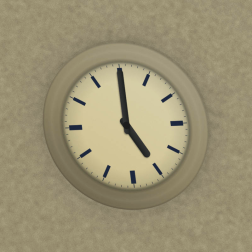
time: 5:00
